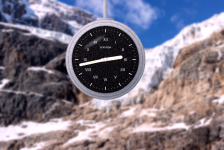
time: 2:43
